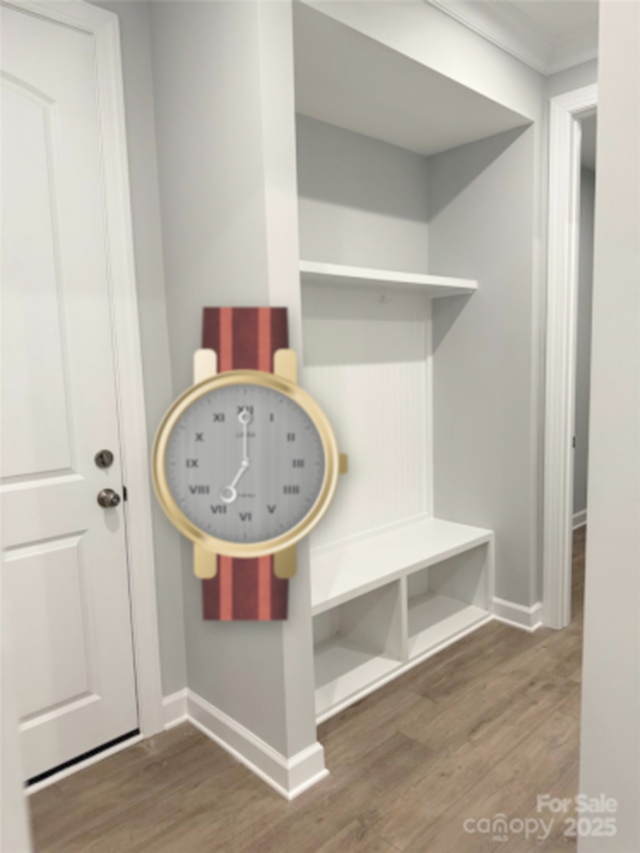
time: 7:00
